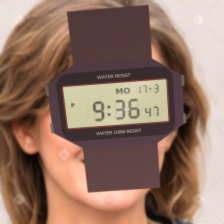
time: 9:36:47
